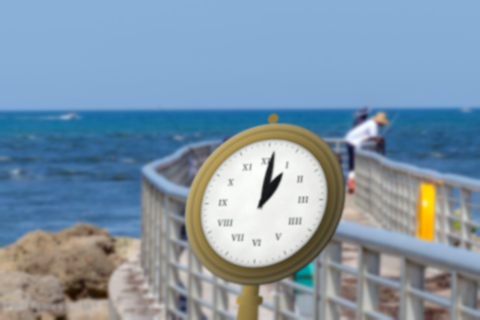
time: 1:01
